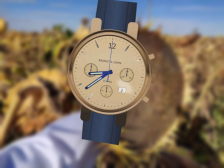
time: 8:38
